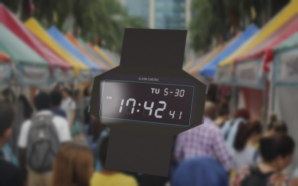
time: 17:42:41
